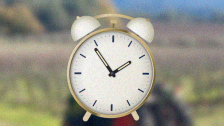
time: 1:54
